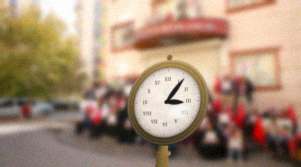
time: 3:06
